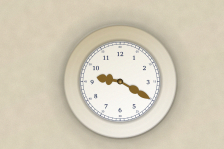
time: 9:20
